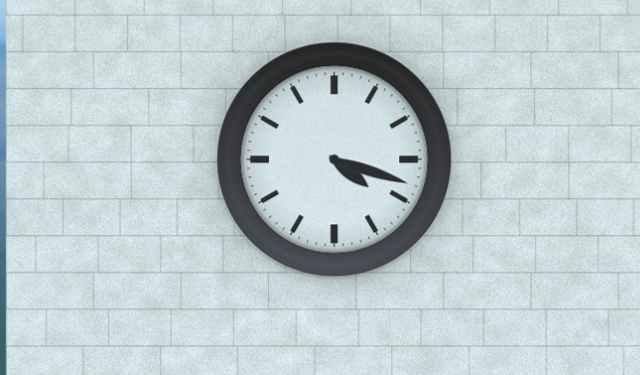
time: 4:18
